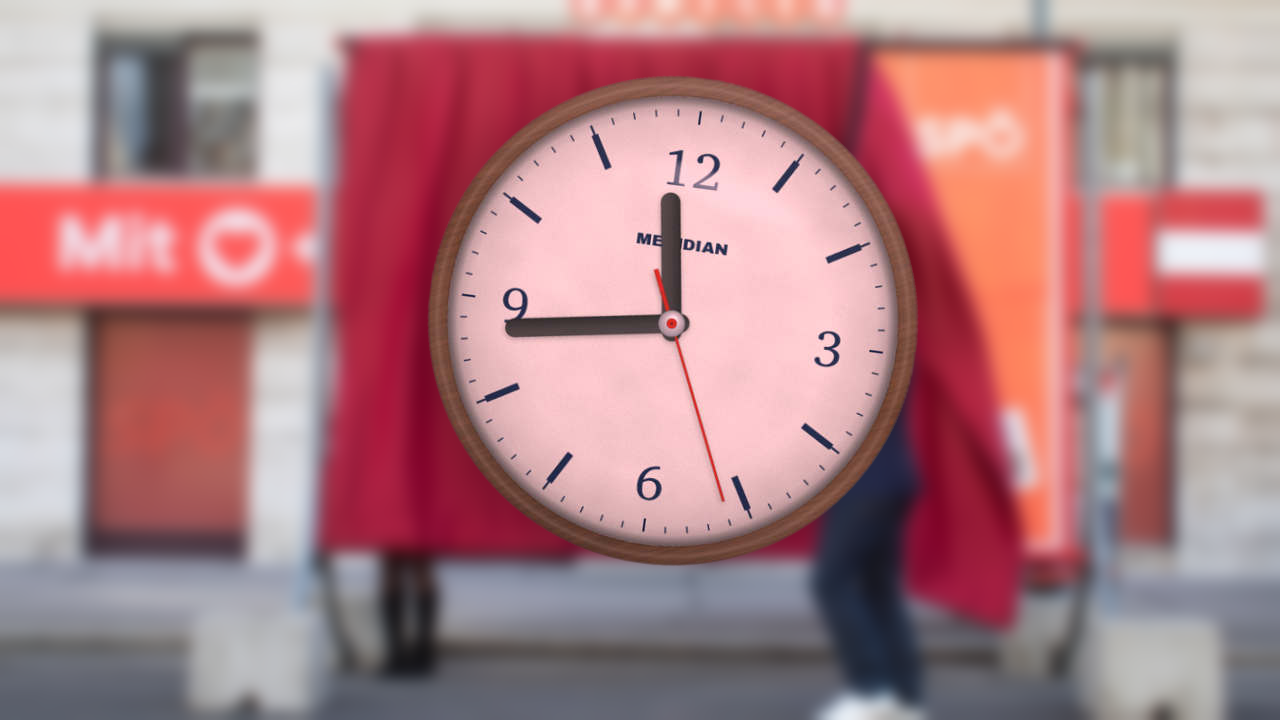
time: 11:43:26
